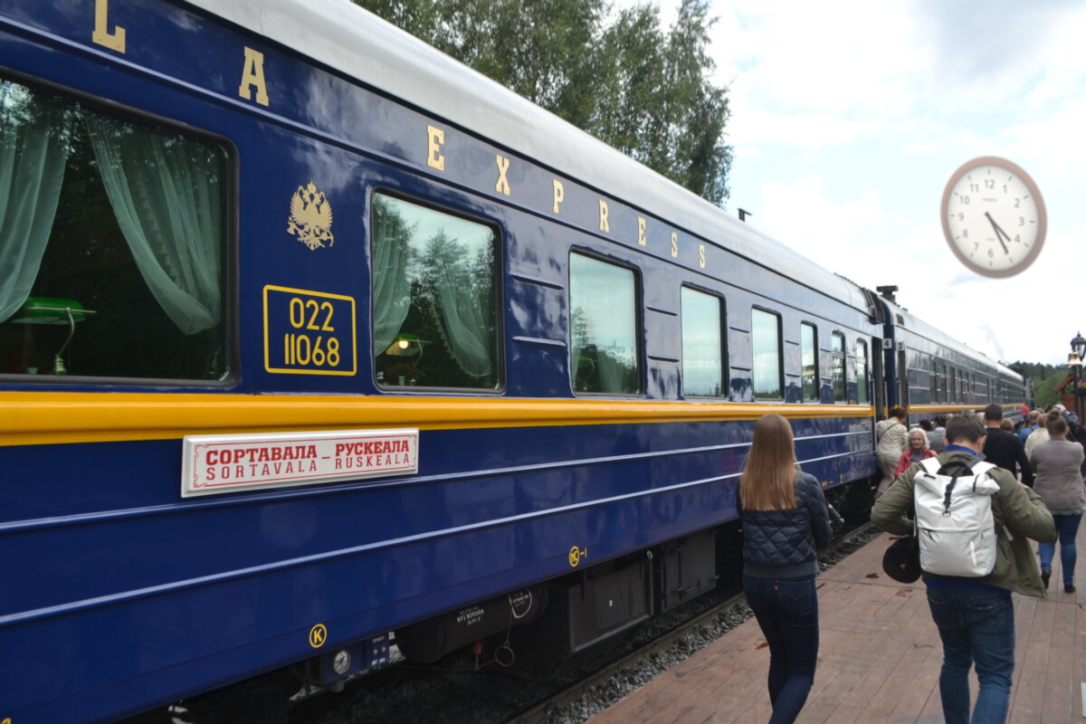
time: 4:25
